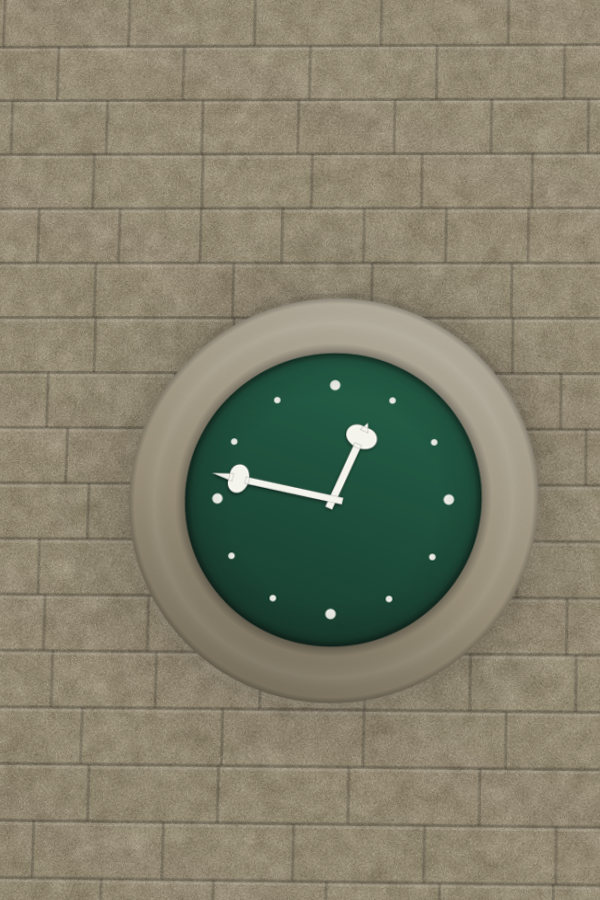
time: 12:47
